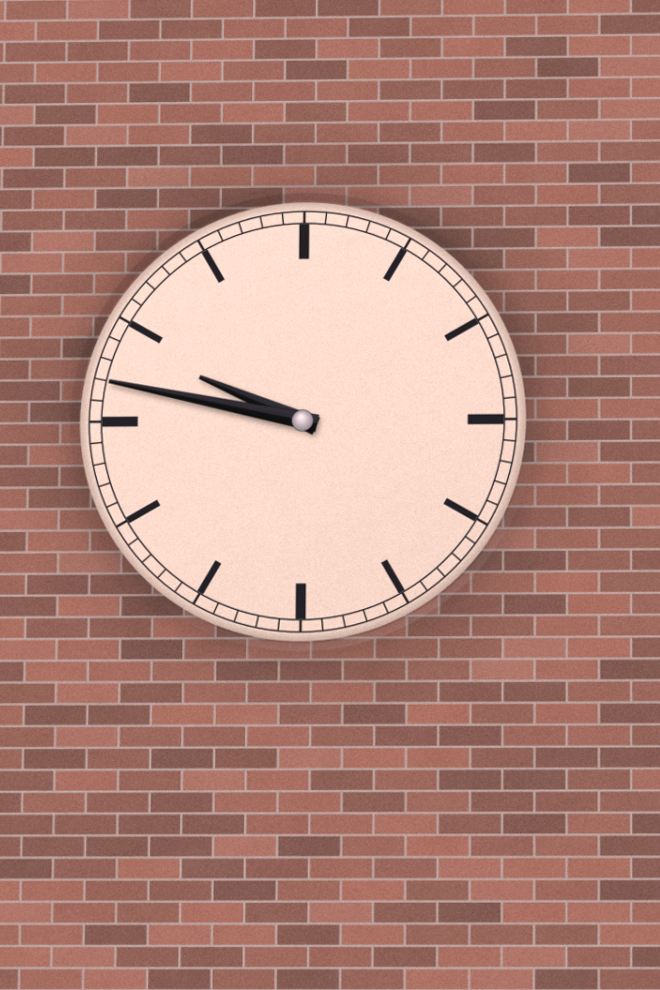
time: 9:47
